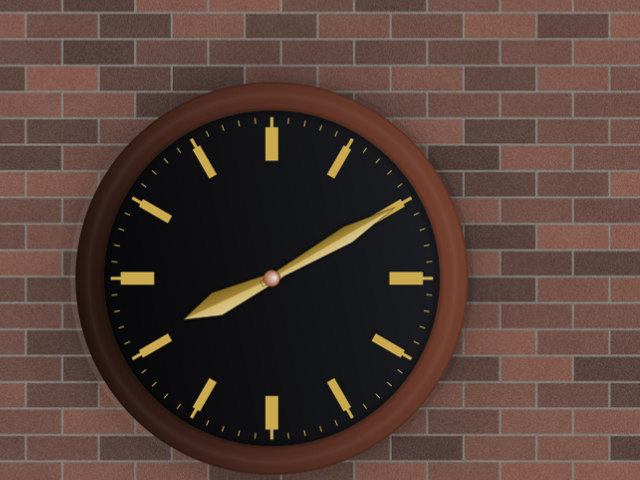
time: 8:10
